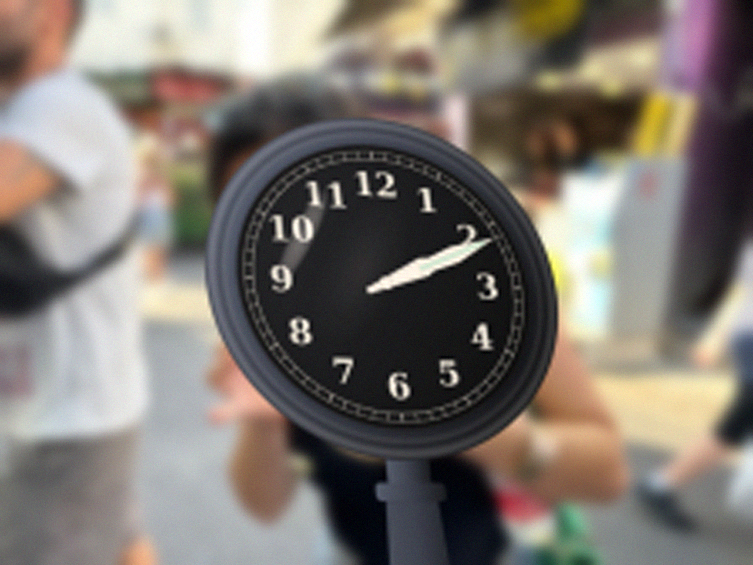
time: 2:11
